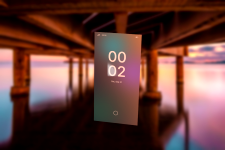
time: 0:02
